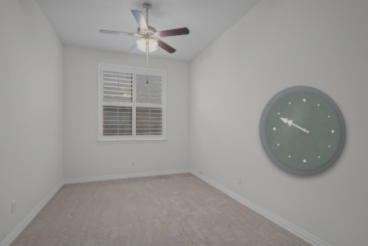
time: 9:49
